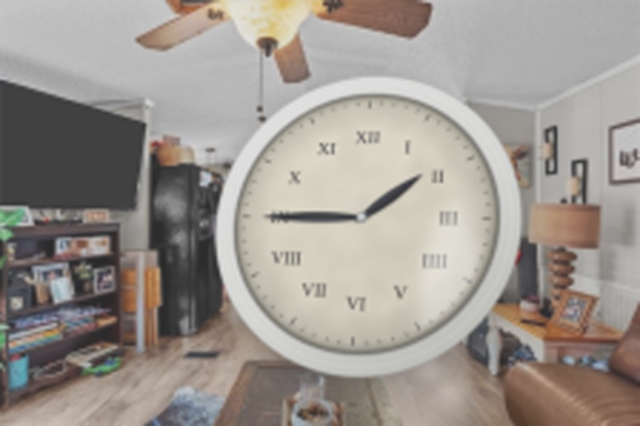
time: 1:45
